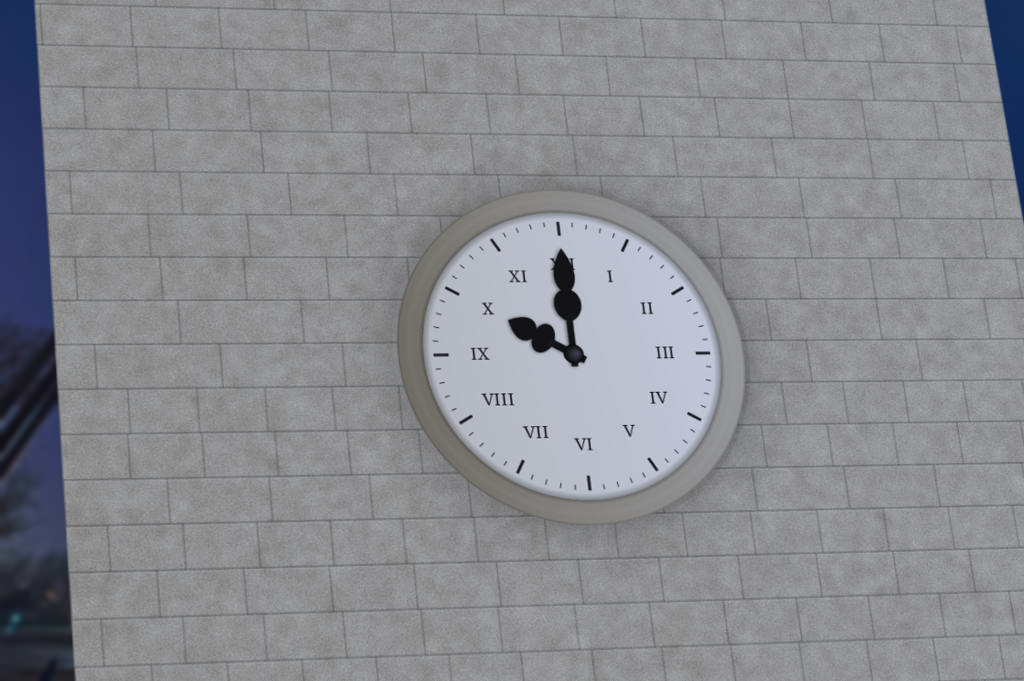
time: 10:00
